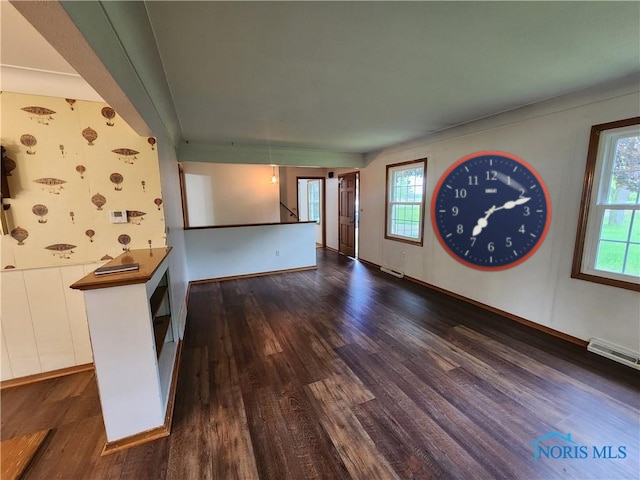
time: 7:12
